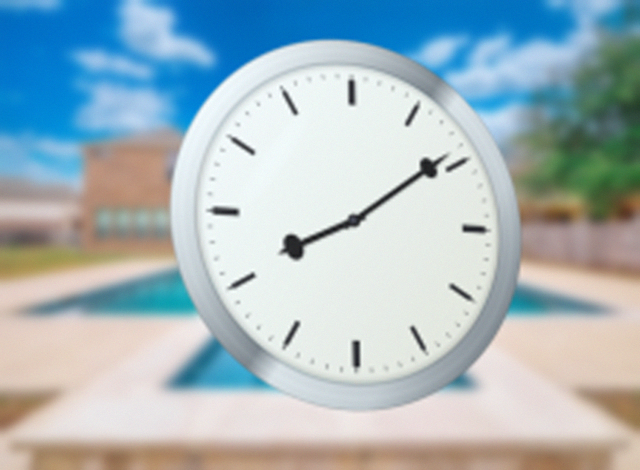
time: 8:09
